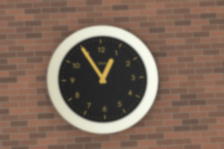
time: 12:55
